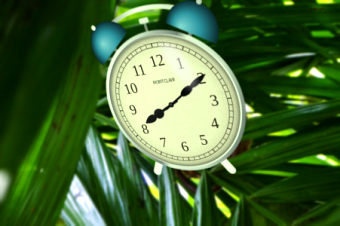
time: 8:10
